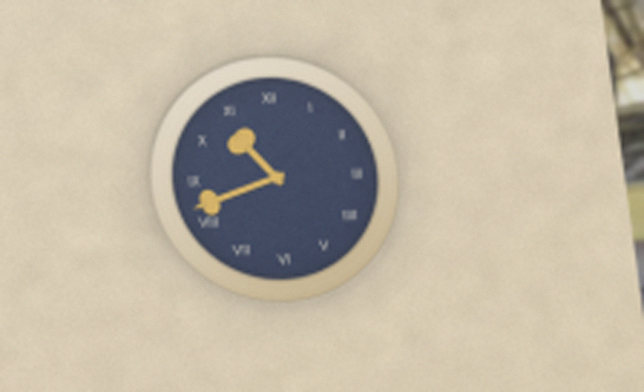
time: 10:42
